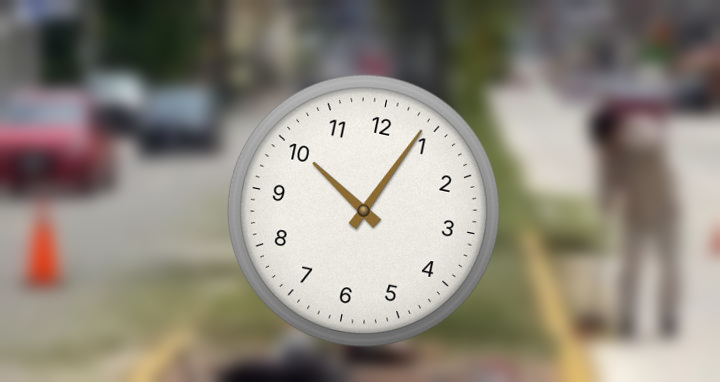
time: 10:04
